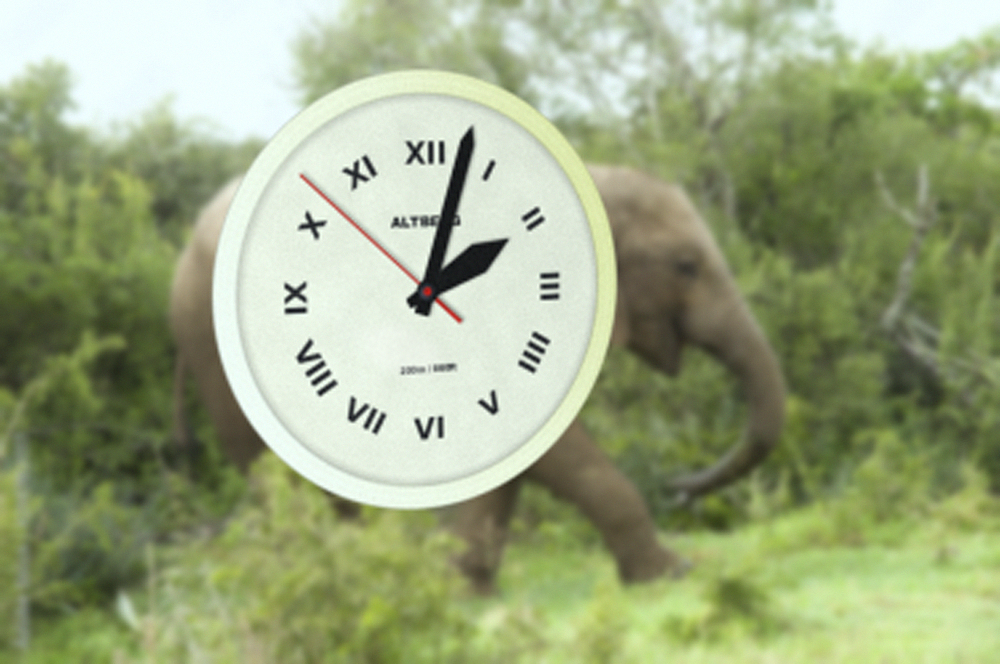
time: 2:02:52
